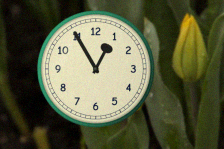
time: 12:55
